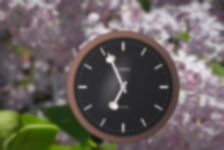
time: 6:56
